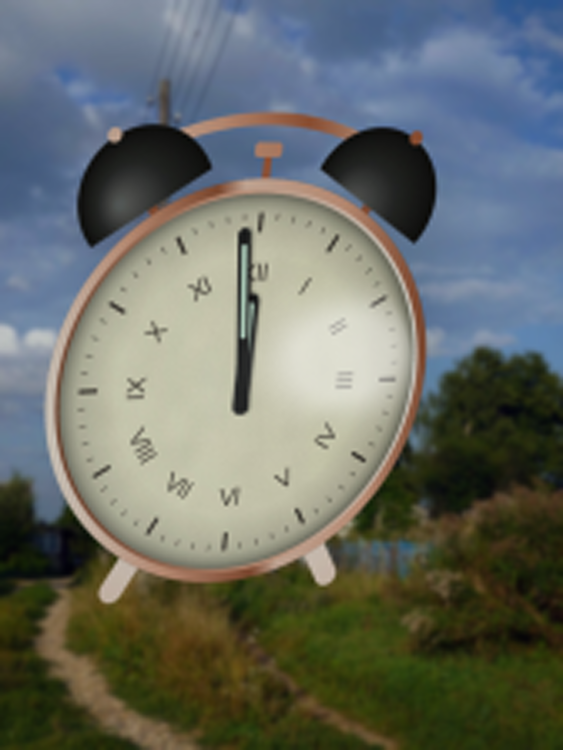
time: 11:59
